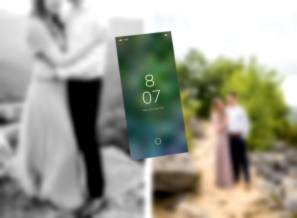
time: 8:07
